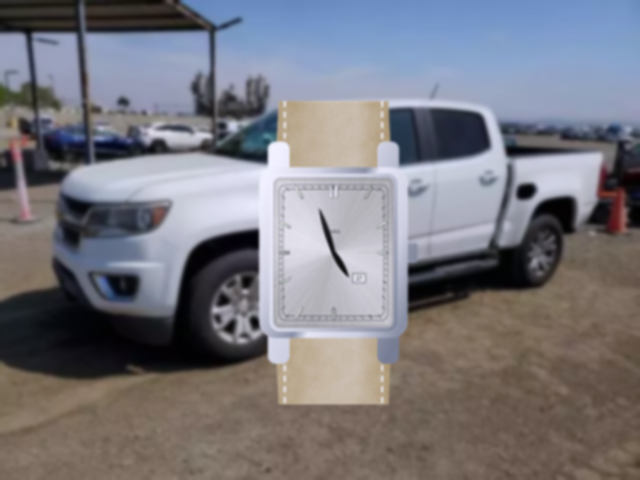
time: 4:57
